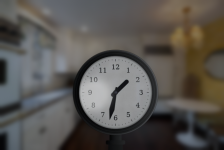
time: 1:32
